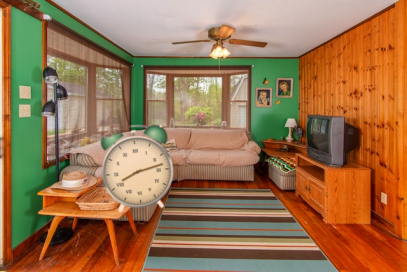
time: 8:13
